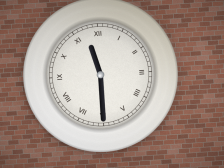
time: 11:30
